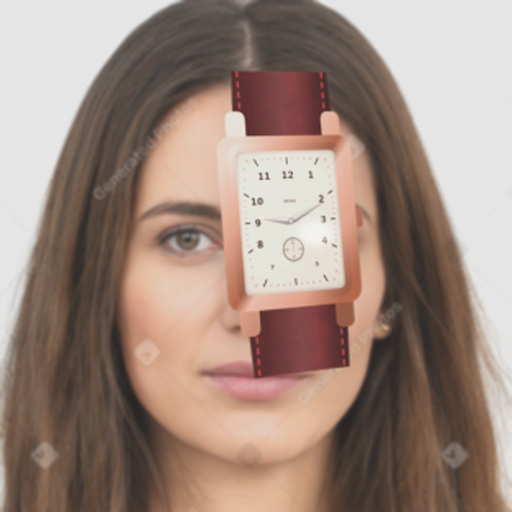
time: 9:11
